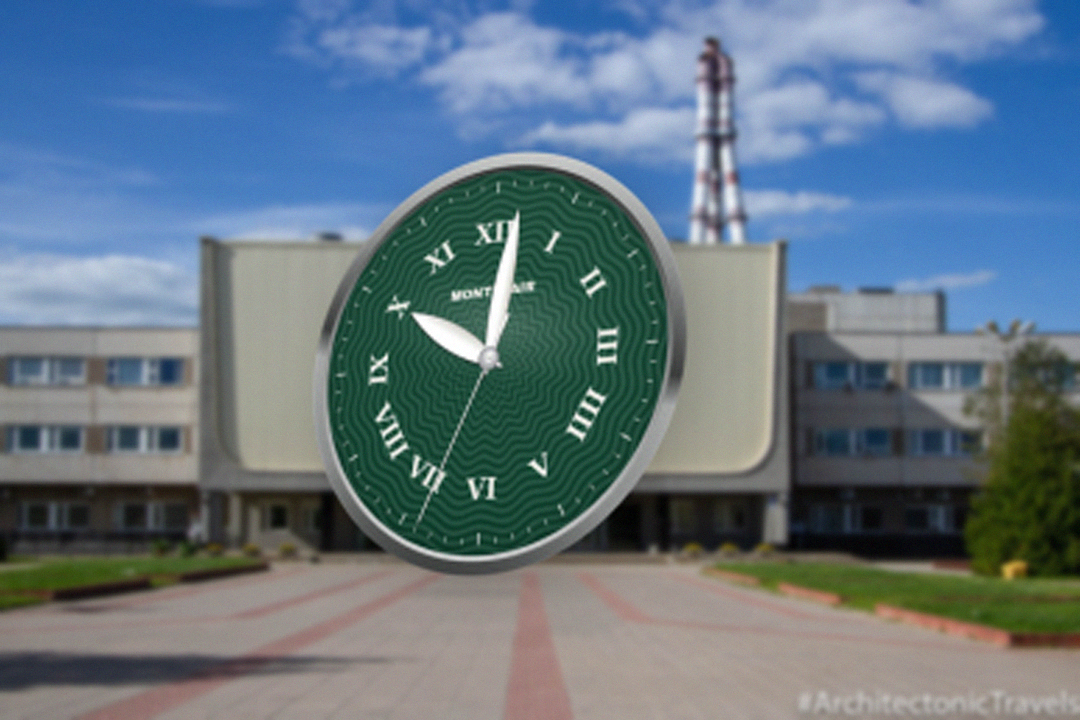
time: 10:01:34
